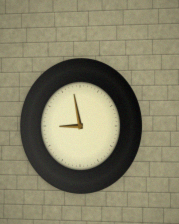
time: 8:58
